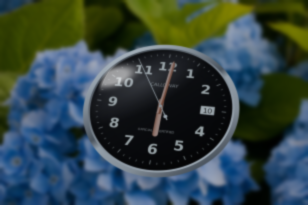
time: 6:00:55
